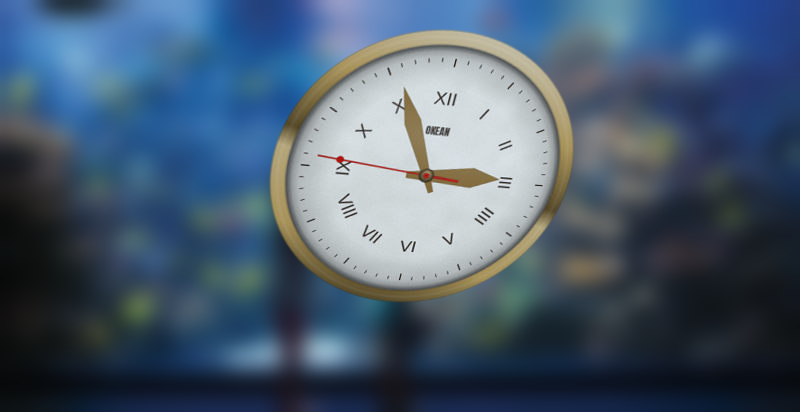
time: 2:55:46
